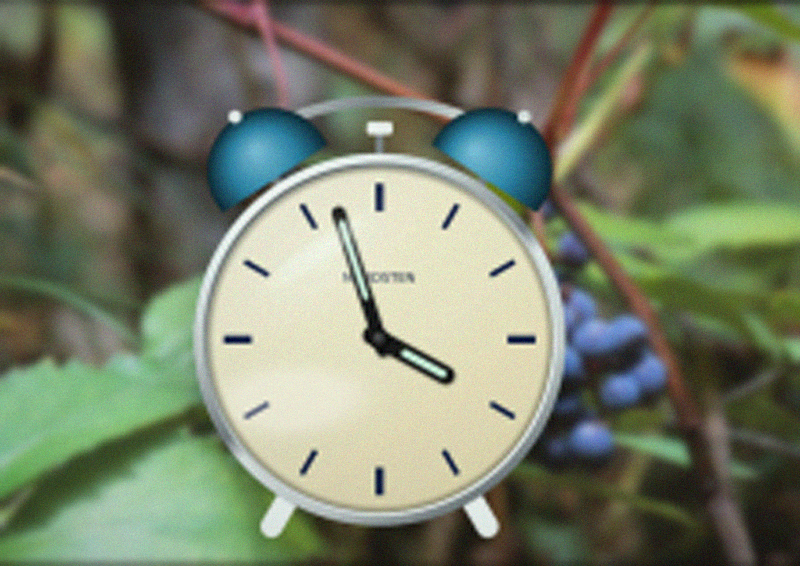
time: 3:57
